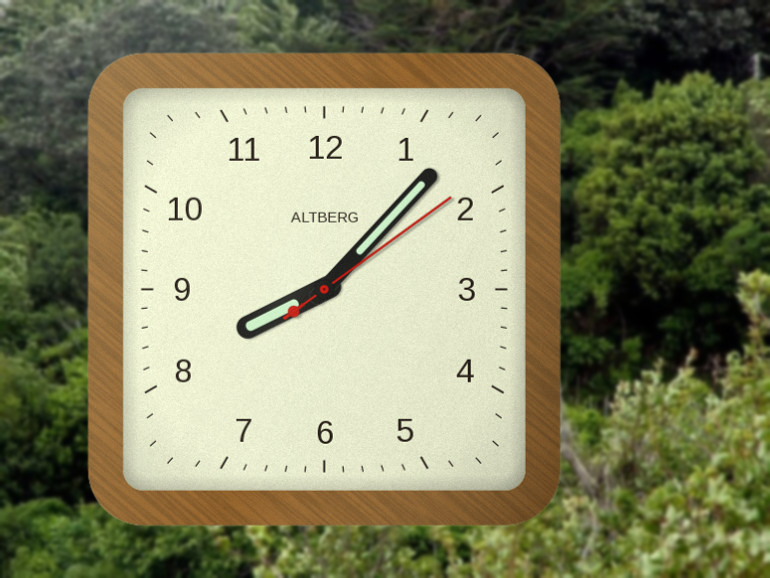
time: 8:07:09
